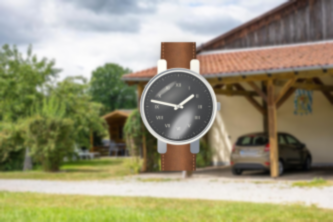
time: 1:47
